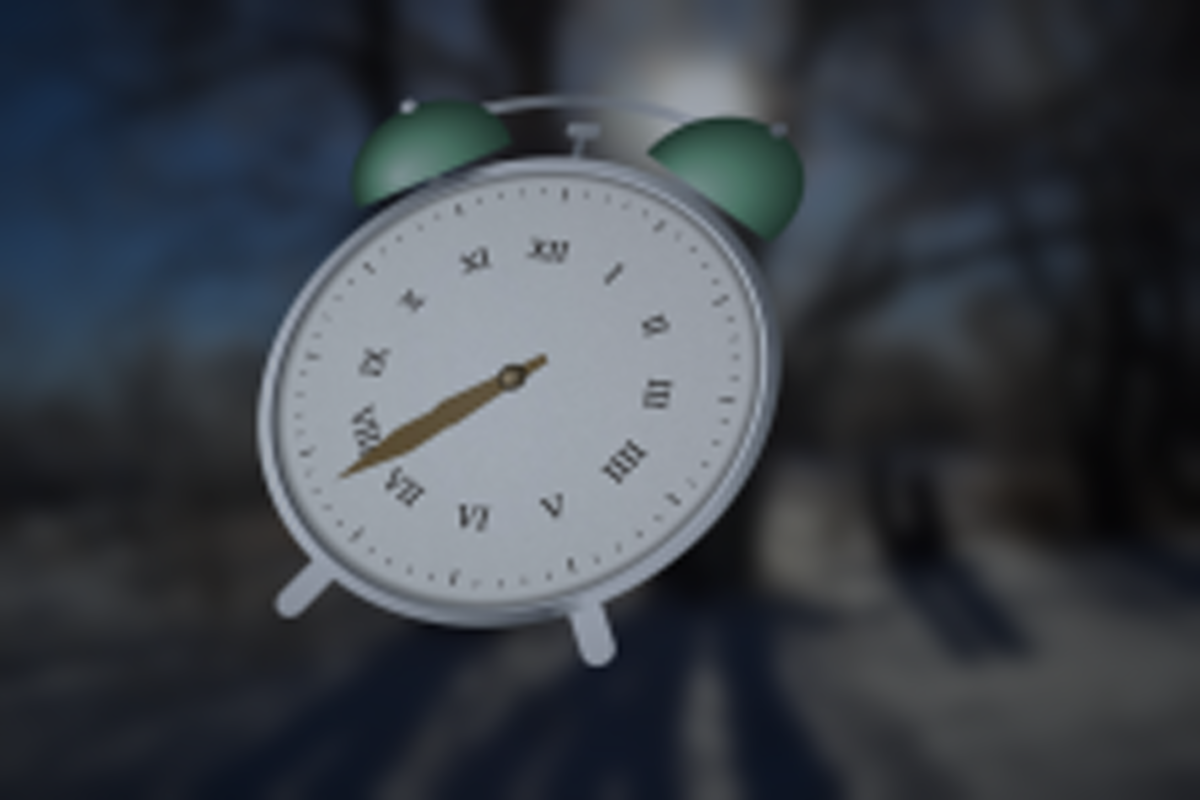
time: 7:38
